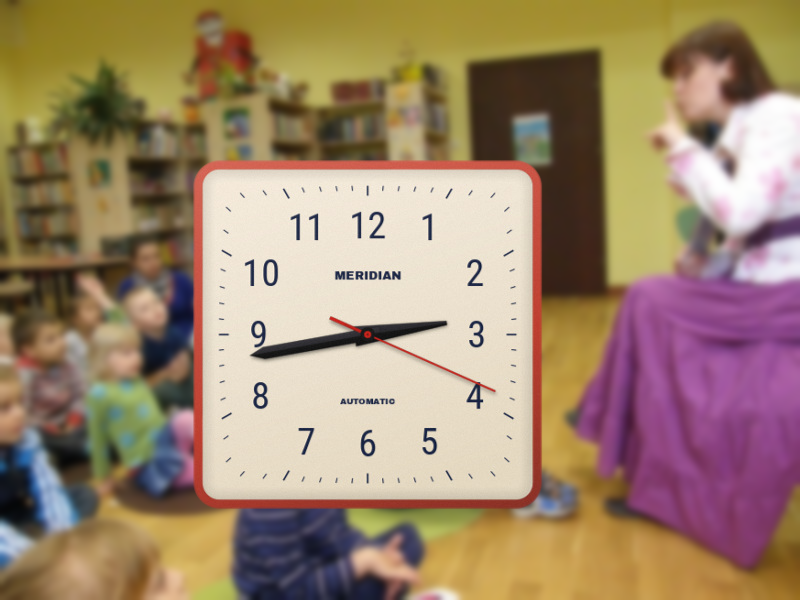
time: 2:43:19
